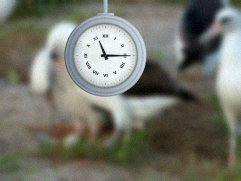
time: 11:15
